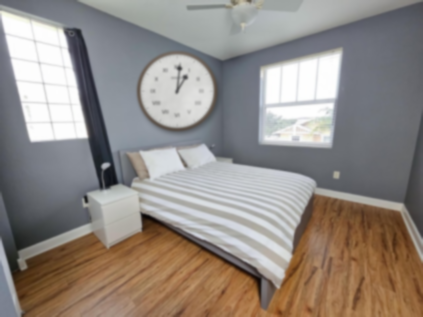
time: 1:01
